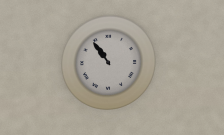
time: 10:54
